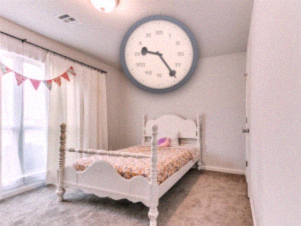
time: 9:24
